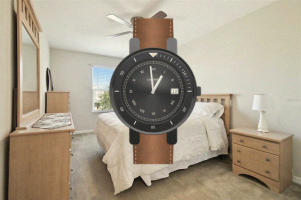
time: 12:59
